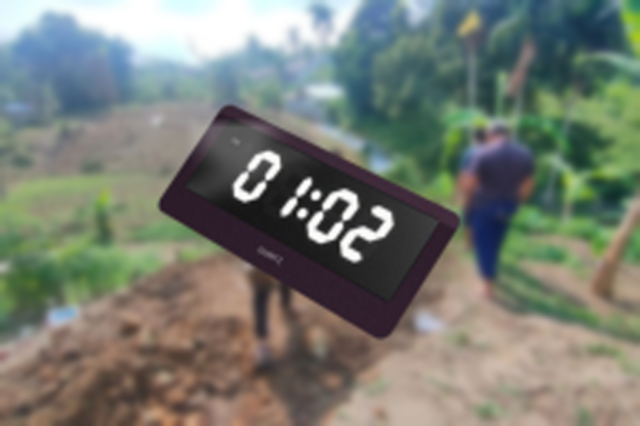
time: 1:02
